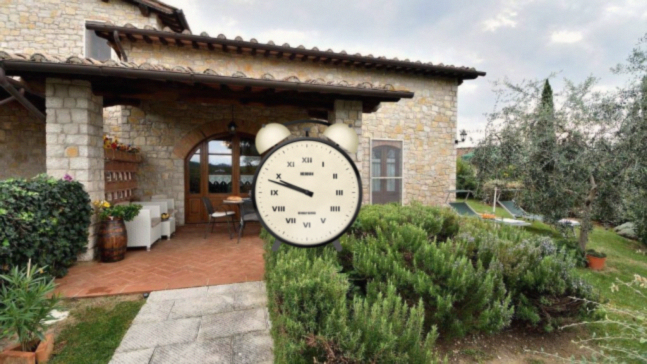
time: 9:48
